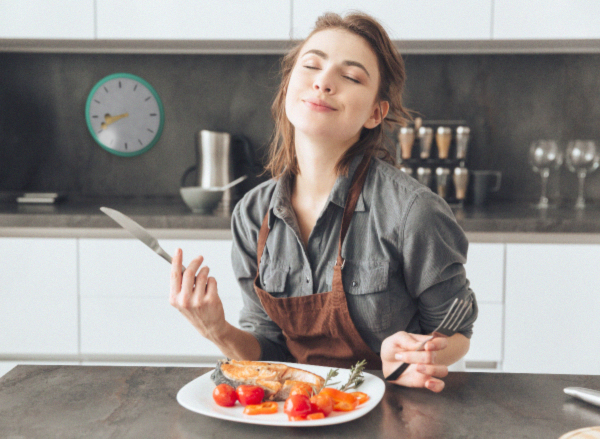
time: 8:41
